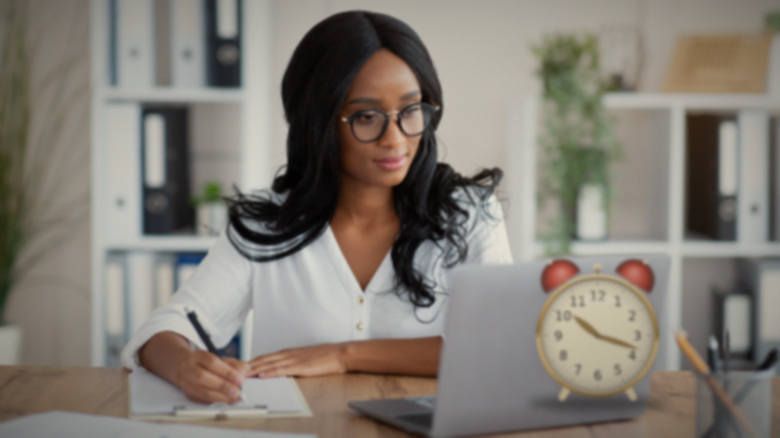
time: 10:18
